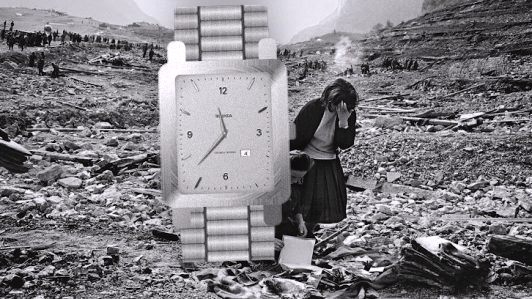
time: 11:37
